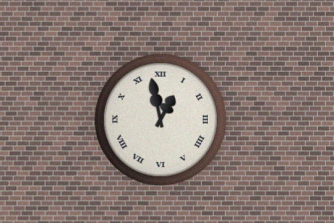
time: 12:58
